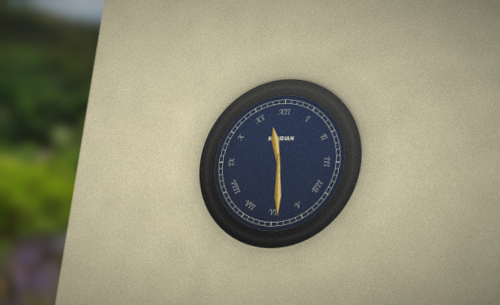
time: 11:29
